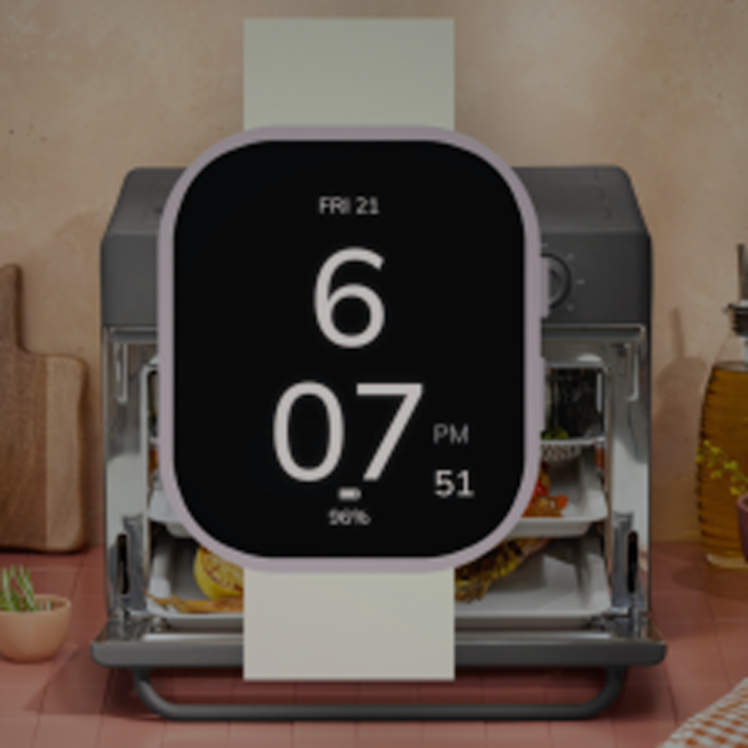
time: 6:07:51
